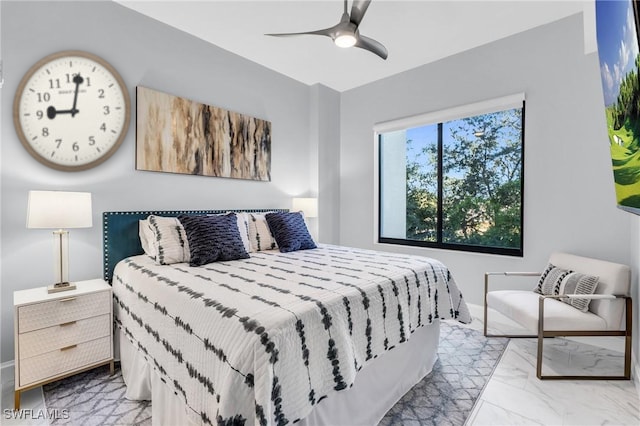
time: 9:02
